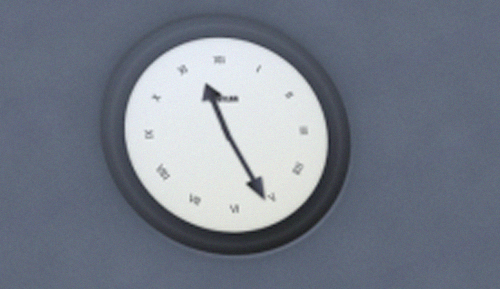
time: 11:26
